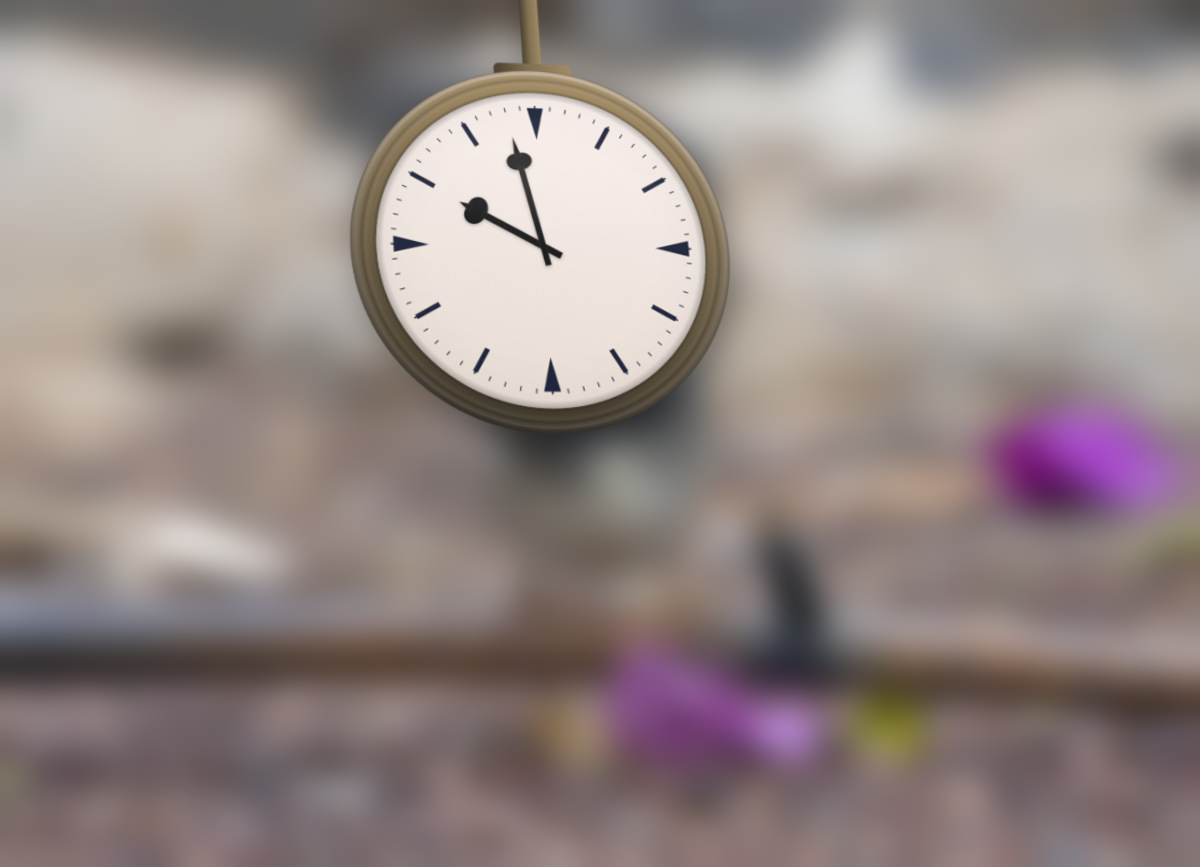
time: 9:58
